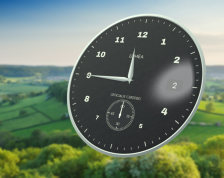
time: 11:45
